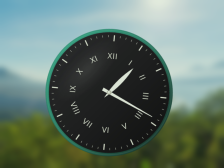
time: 1:19
